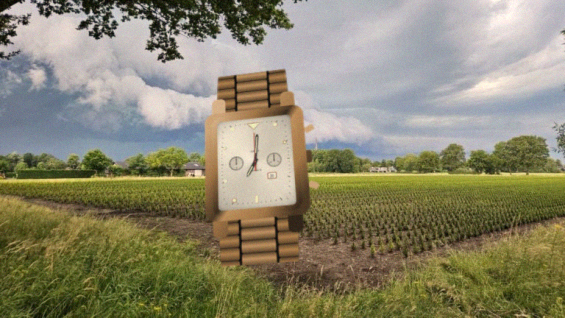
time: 7:01
